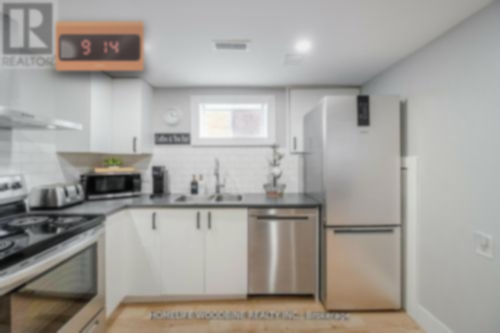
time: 9:14
